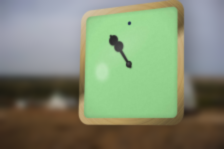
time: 10:54
